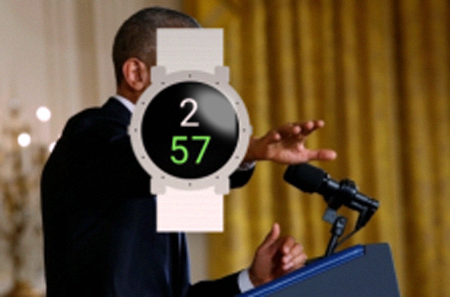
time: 2:57
